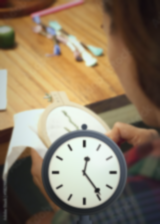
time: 12:24
